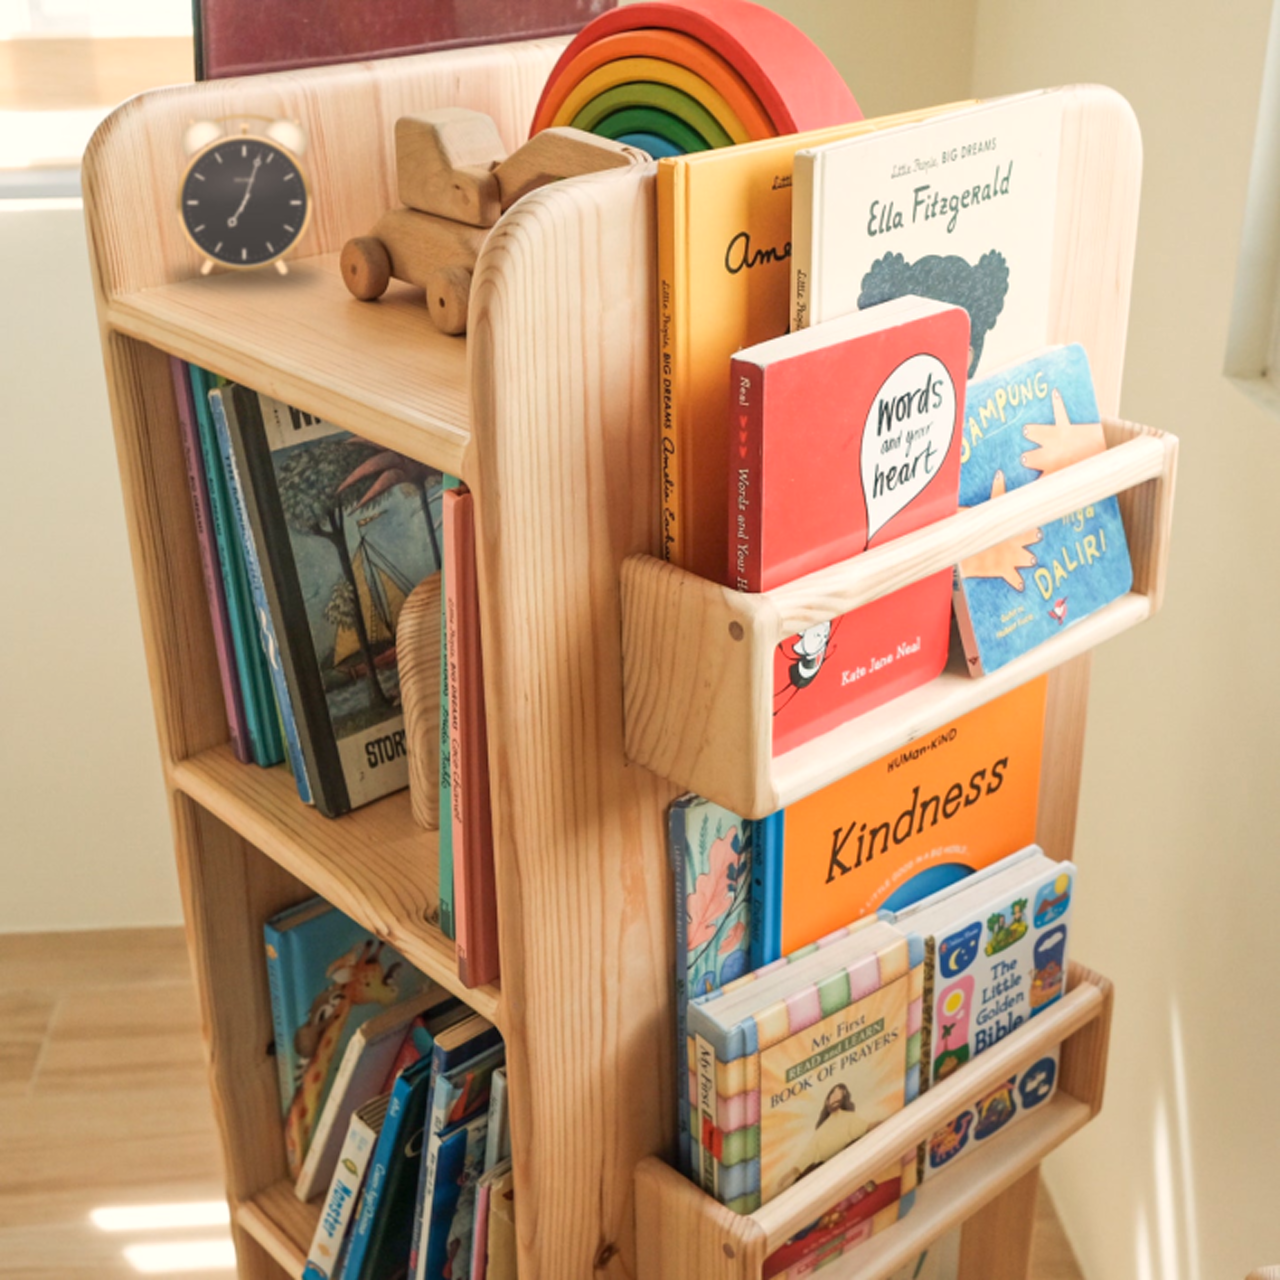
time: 7:03
